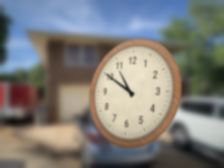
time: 10:50
